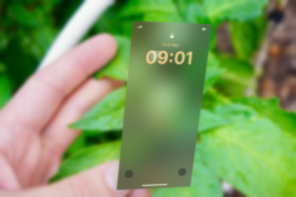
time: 9:01
